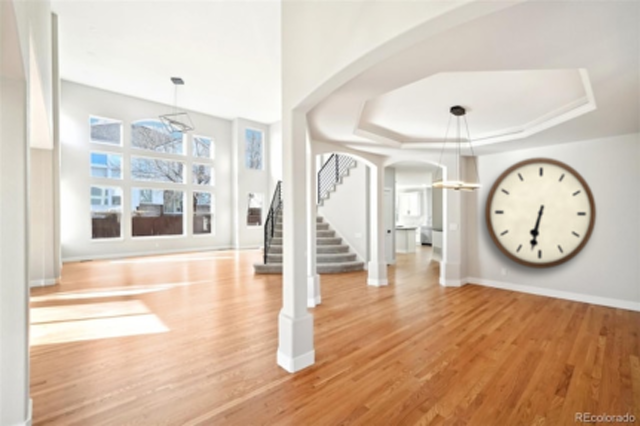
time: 6:32
